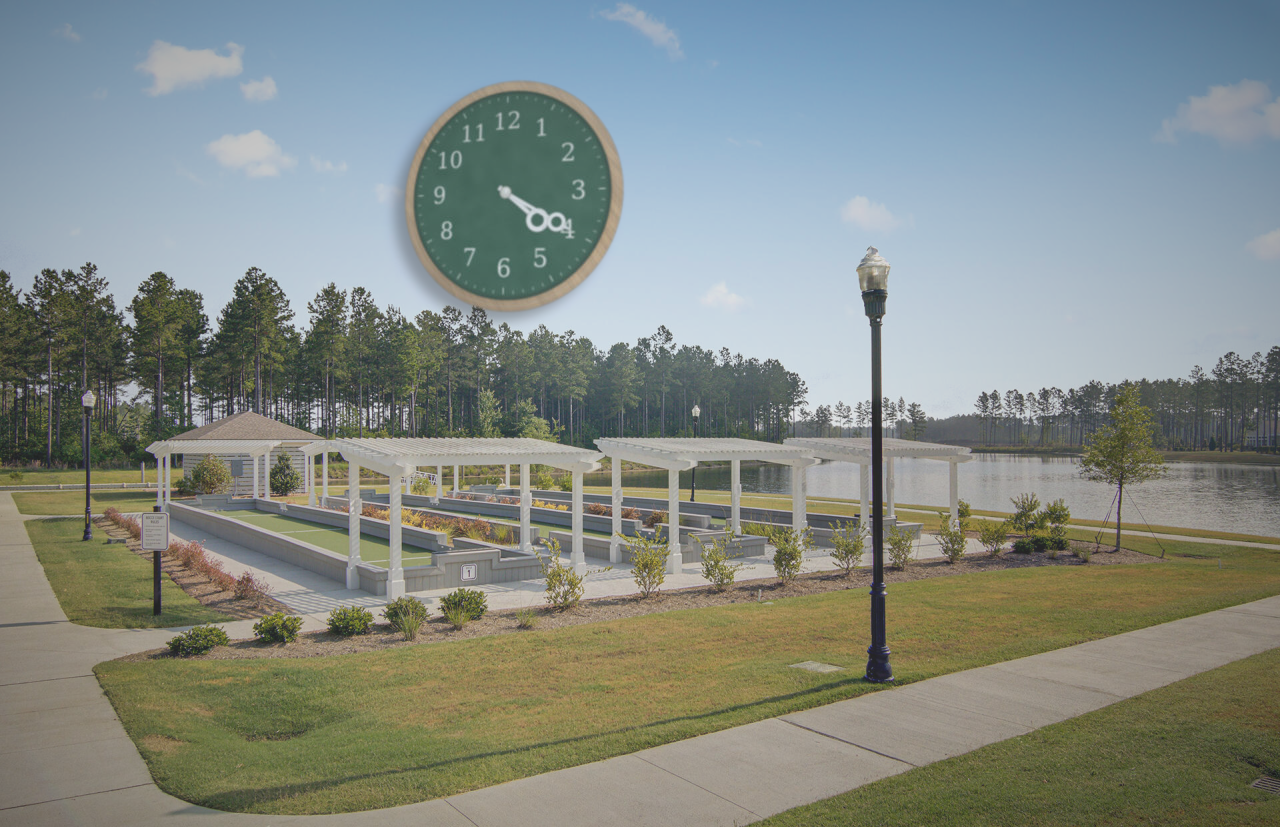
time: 4:20
